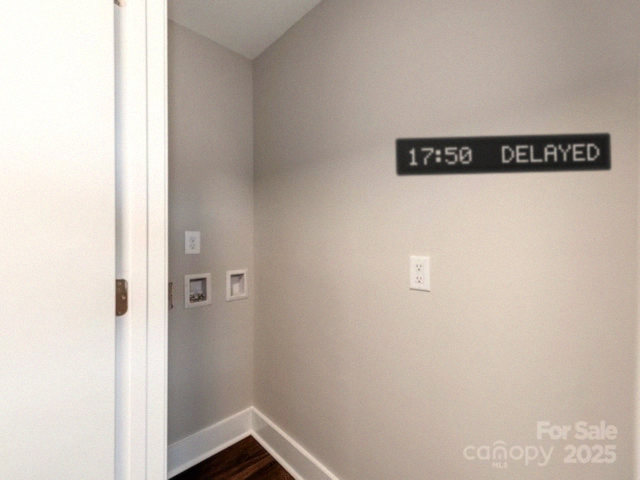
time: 17:50
